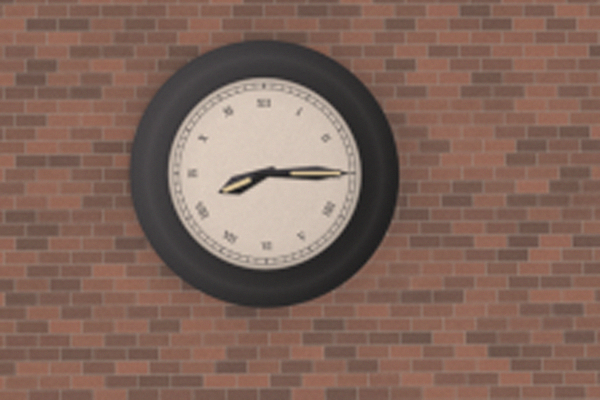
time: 8:15
